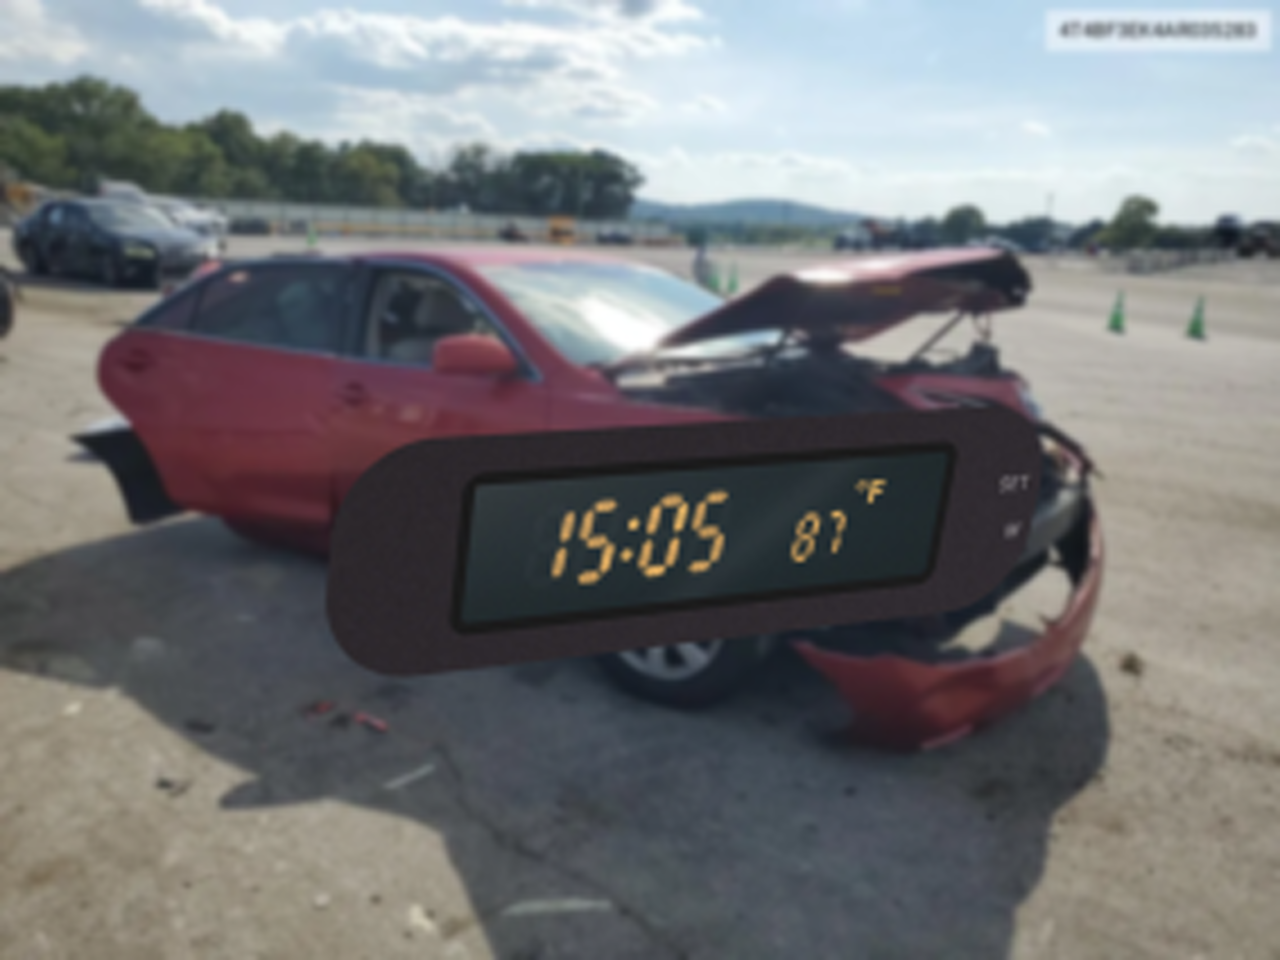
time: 15:05
